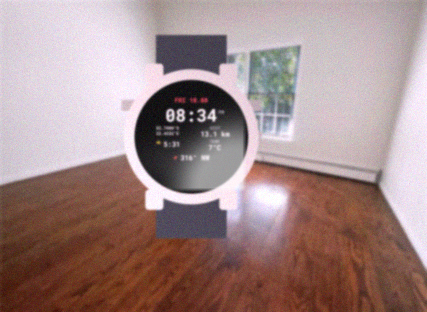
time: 8:34
